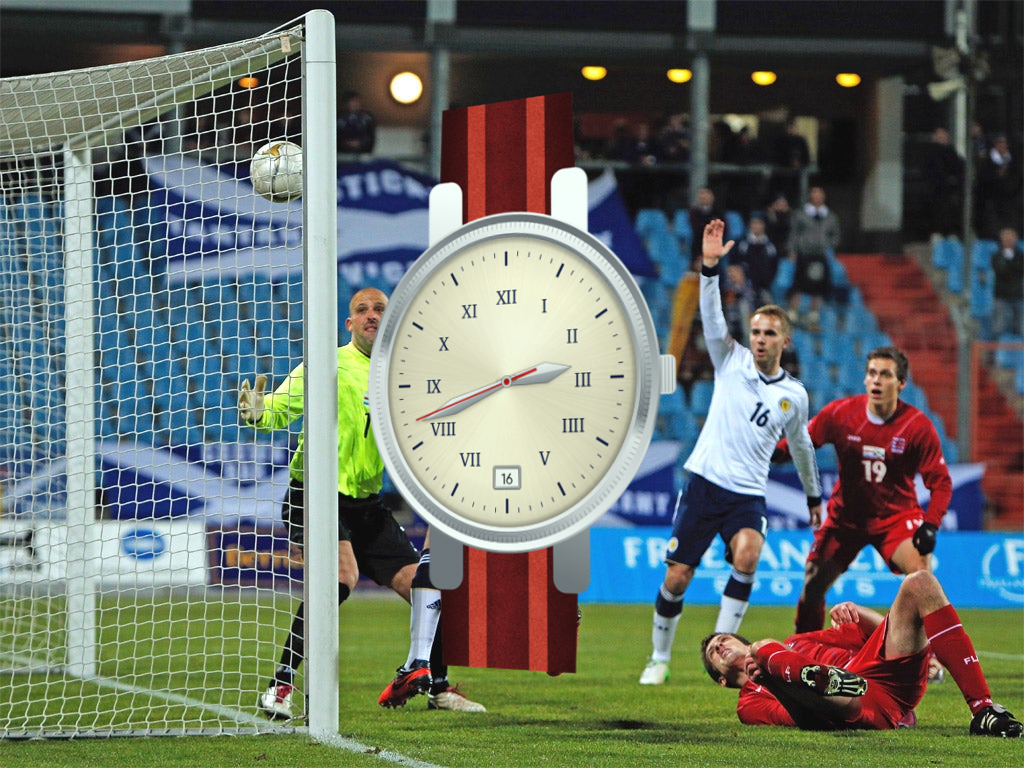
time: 2:41:42
